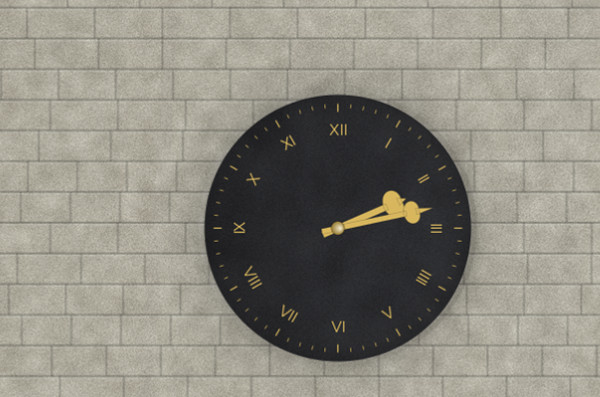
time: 2:13
